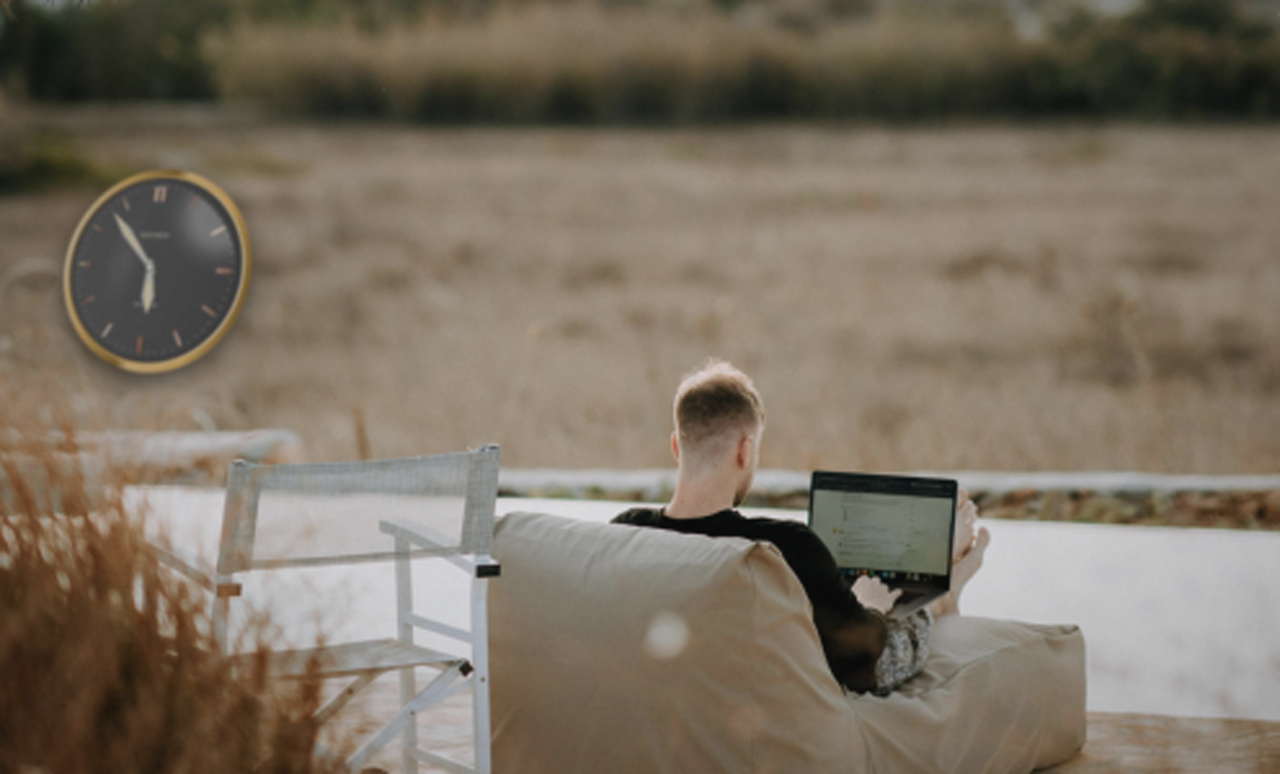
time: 5:53
